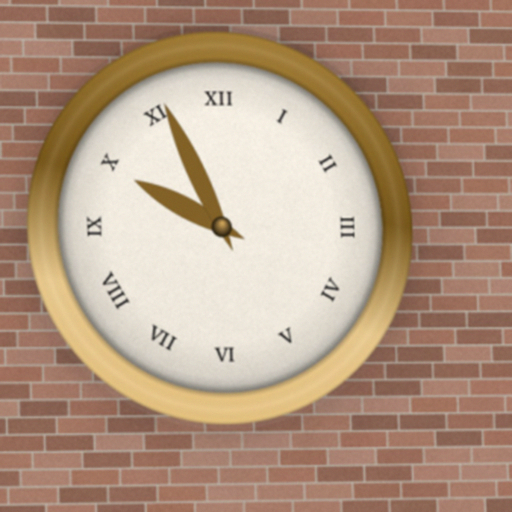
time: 9:56
